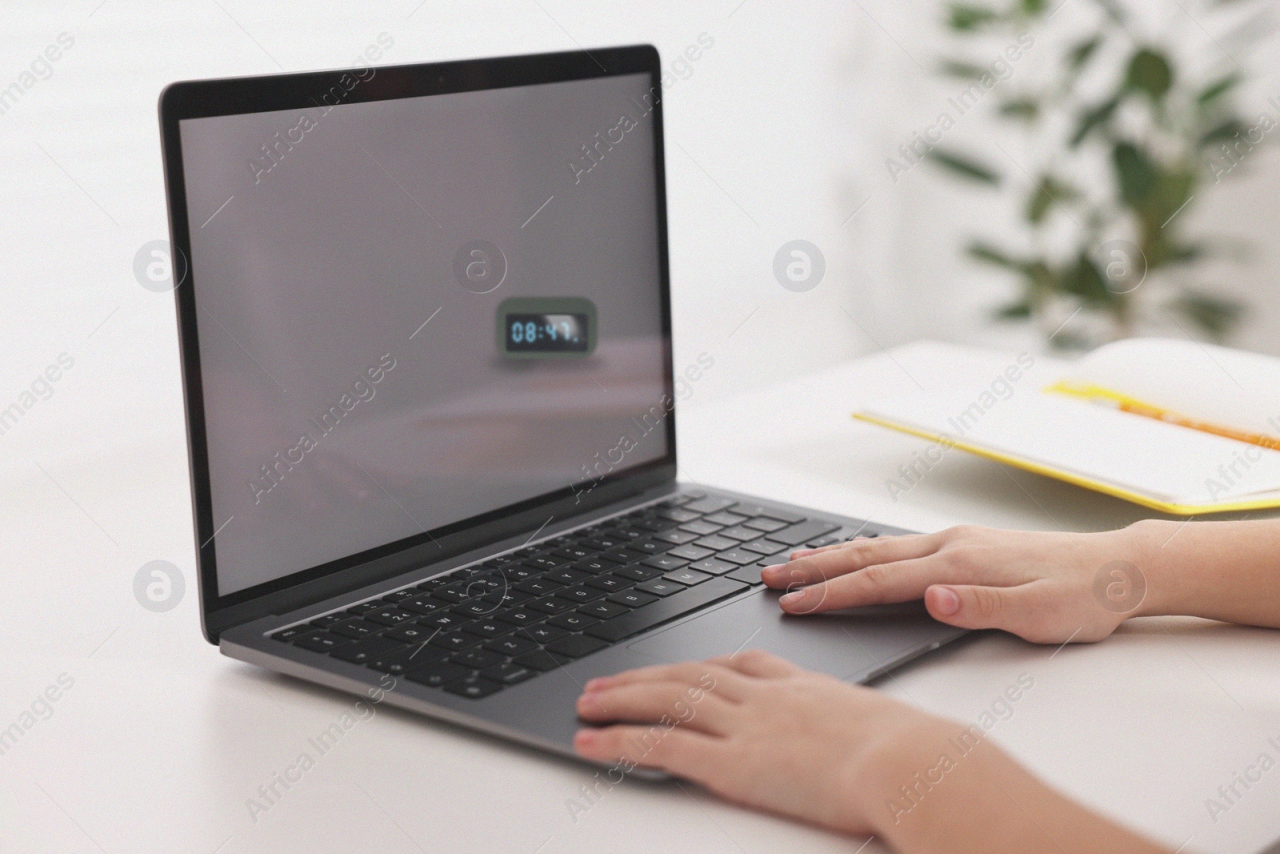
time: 8:47
